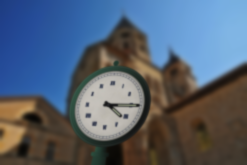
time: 4:15
